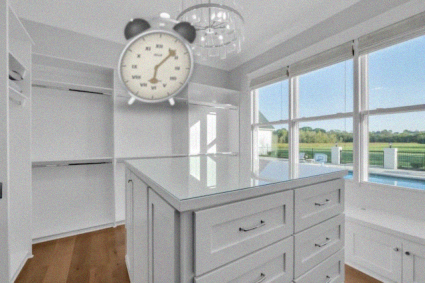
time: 6:07
